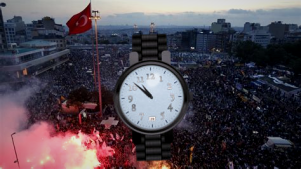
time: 10:52
